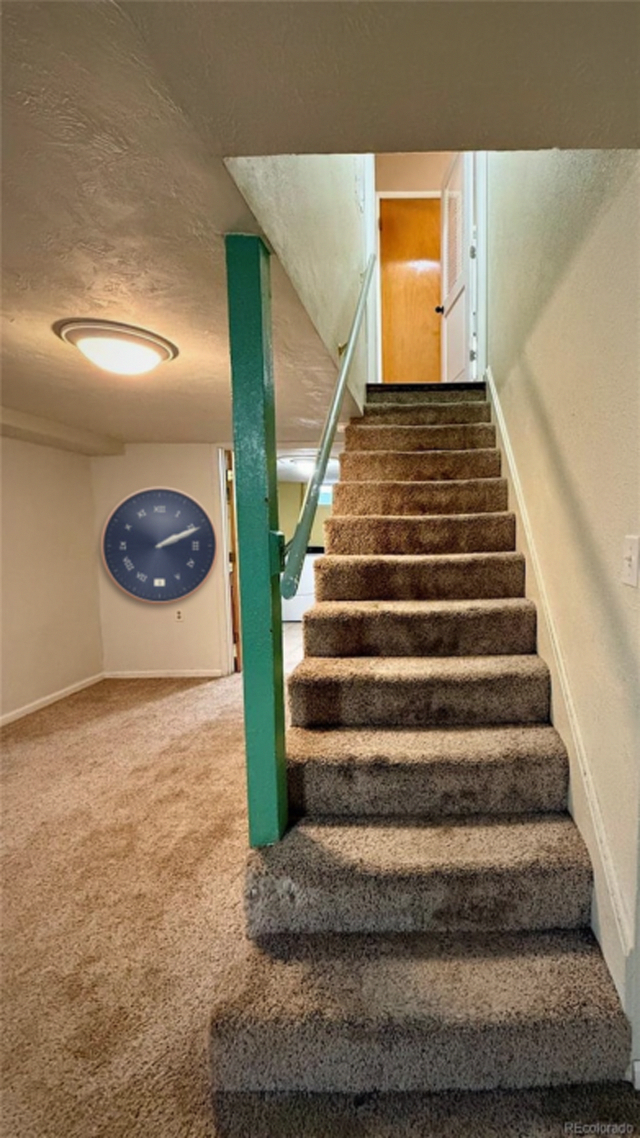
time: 2:11
